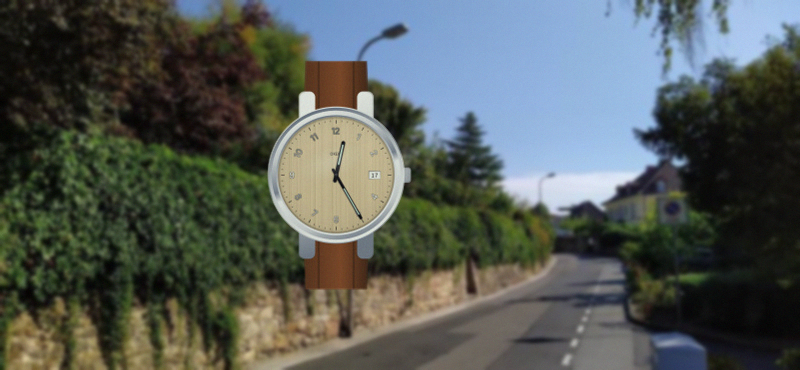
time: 12:25
